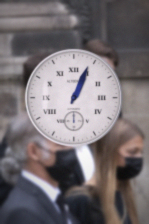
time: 1:04
